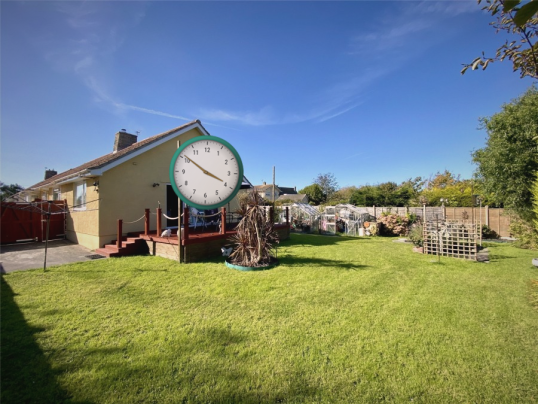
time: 3:51
